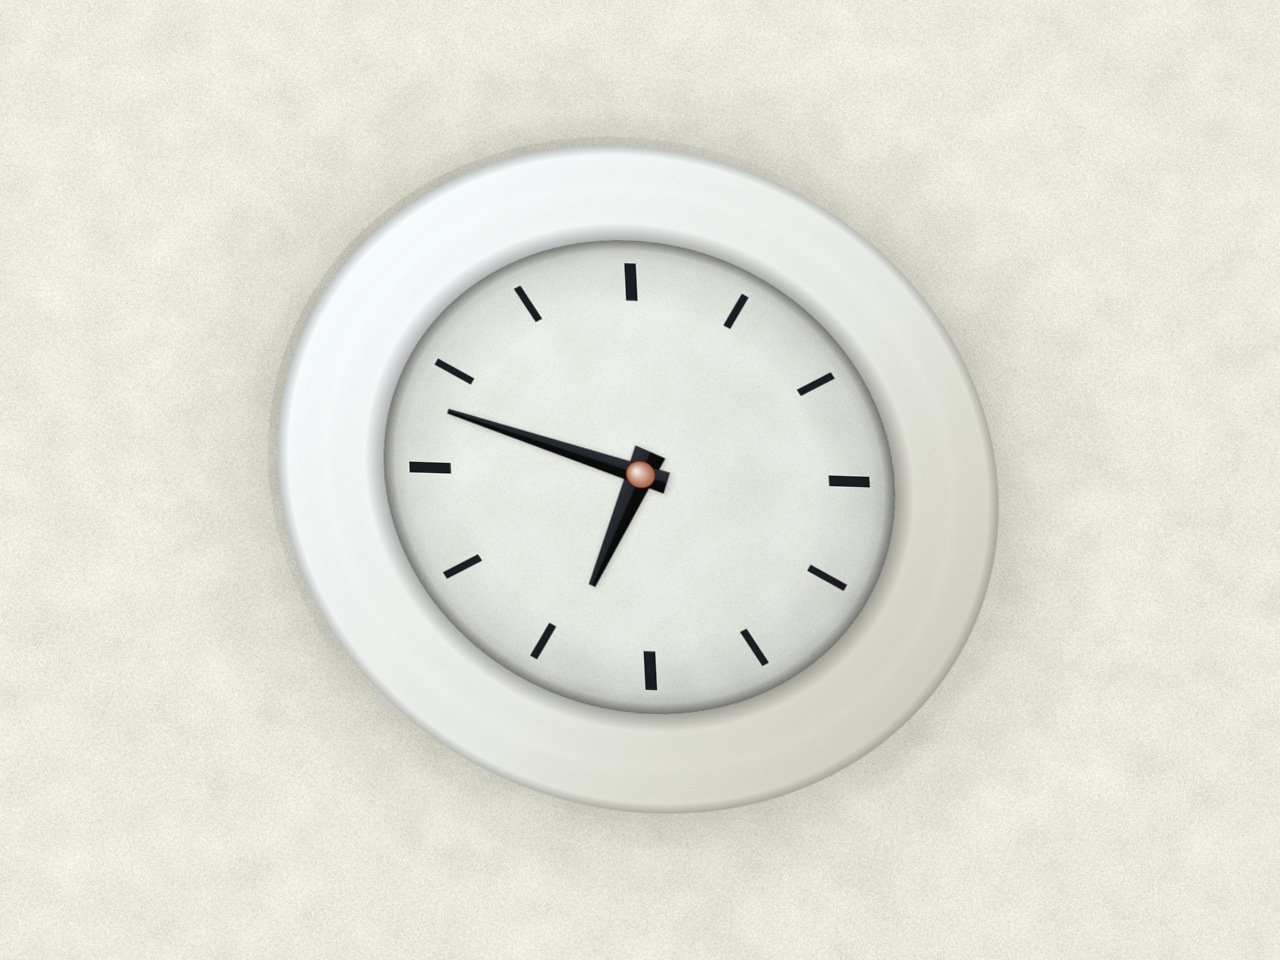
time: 6:48
